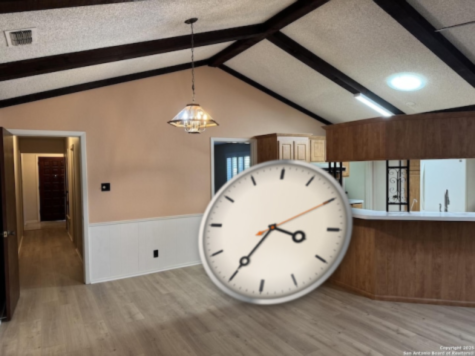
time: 3:35:10
